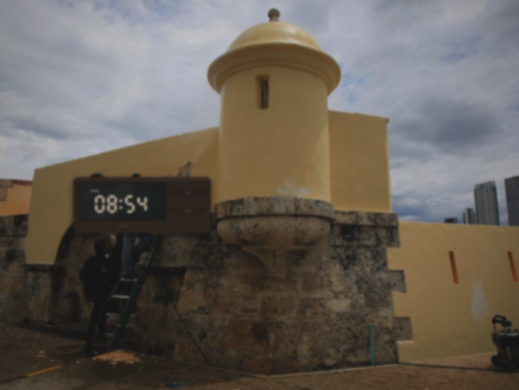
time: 8:54
